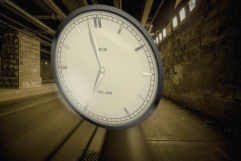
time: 6:58
